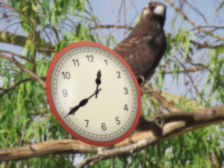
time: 12:40
